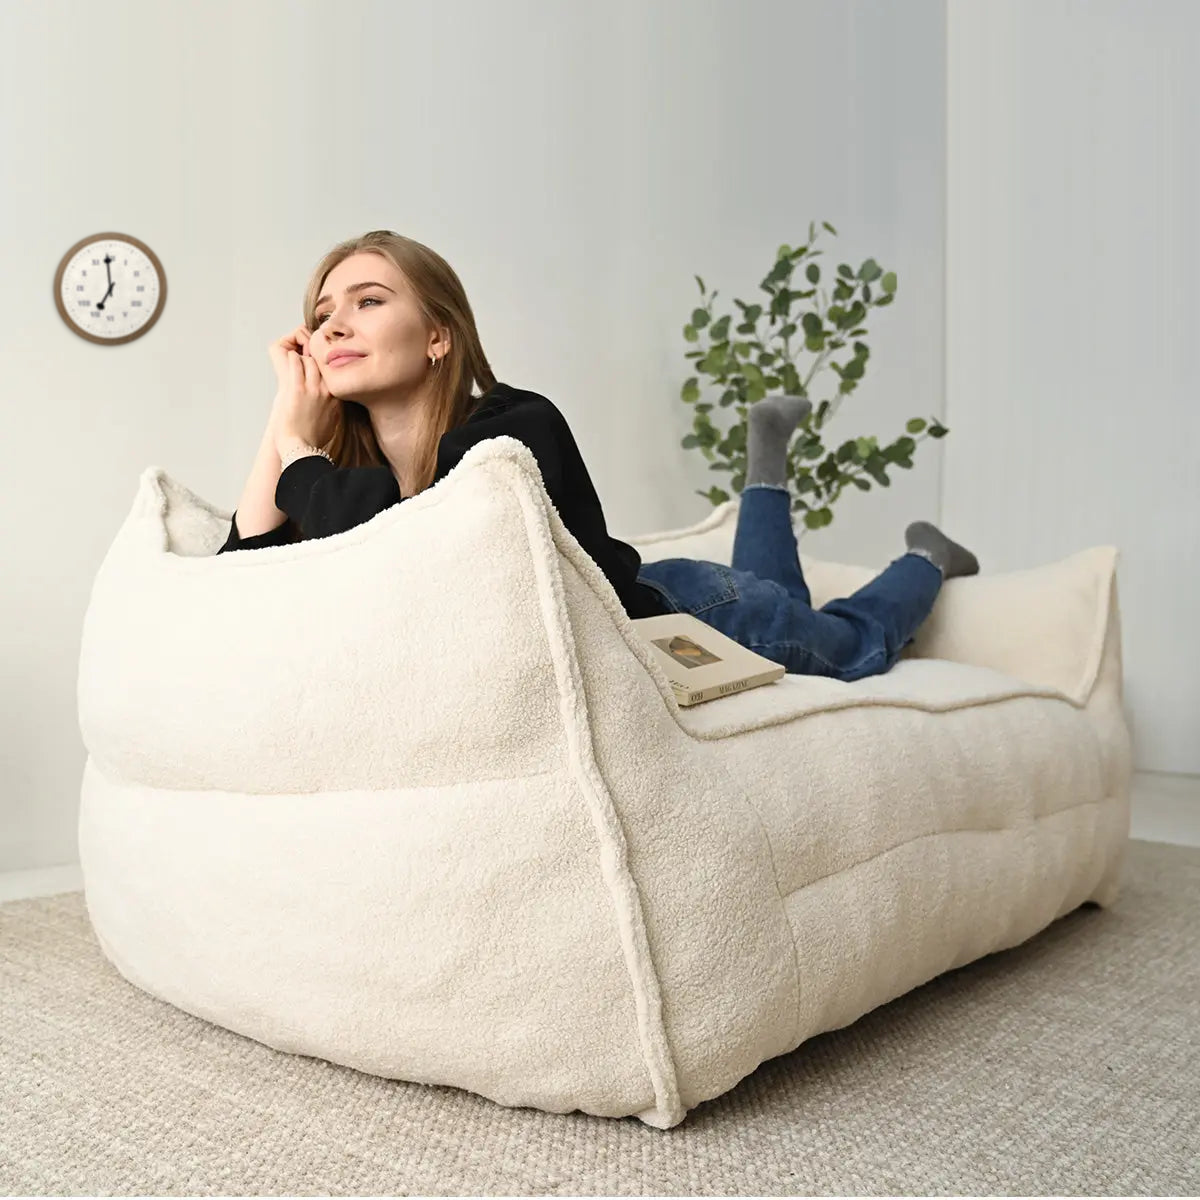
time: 6:59
